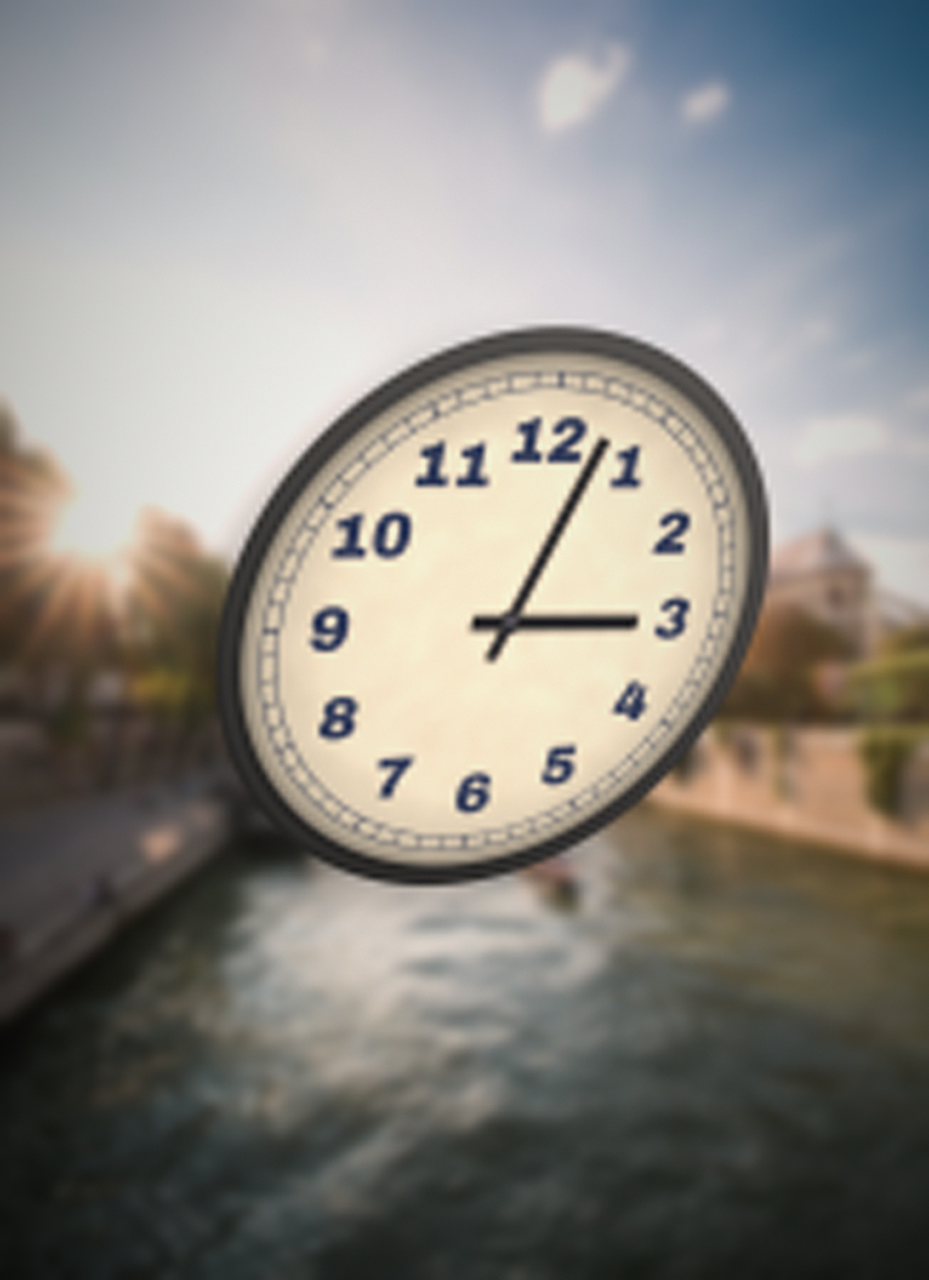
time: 3:03
